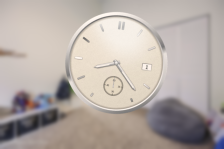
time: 8:23
